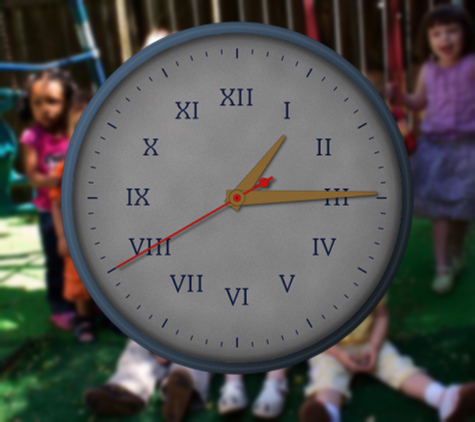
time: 1:14:40
